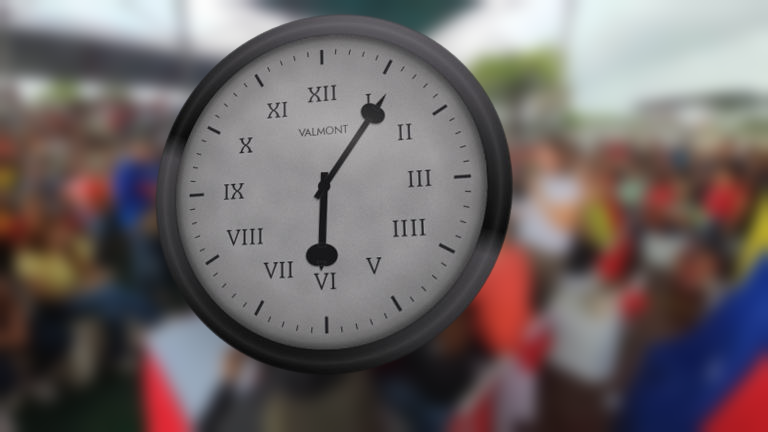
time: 6:06
